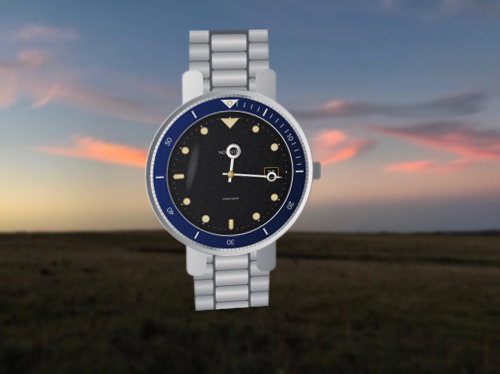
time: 12:16
